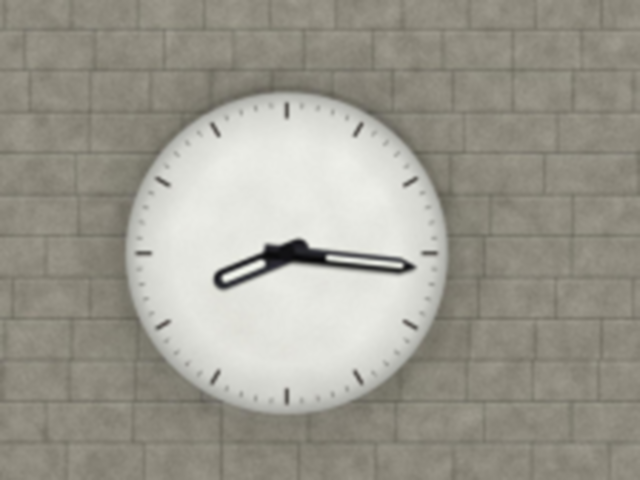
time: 8:16
